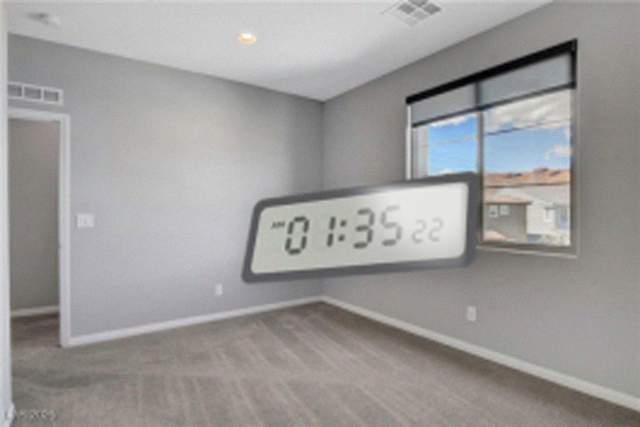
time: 1:35:22
